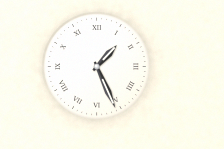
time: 1:26
